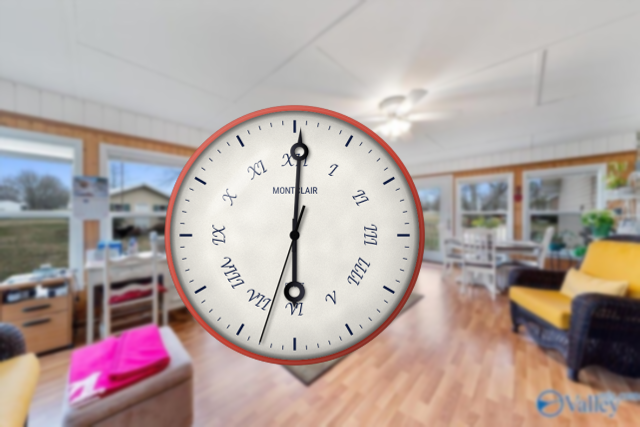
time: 6:00:33
